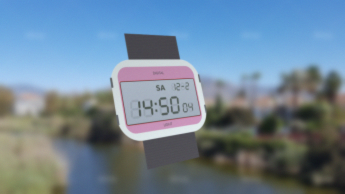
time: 14:50:04
